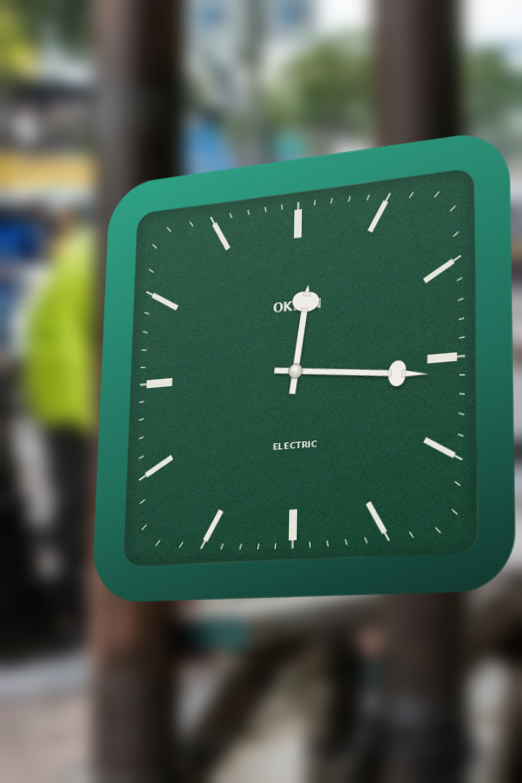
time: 12:16
